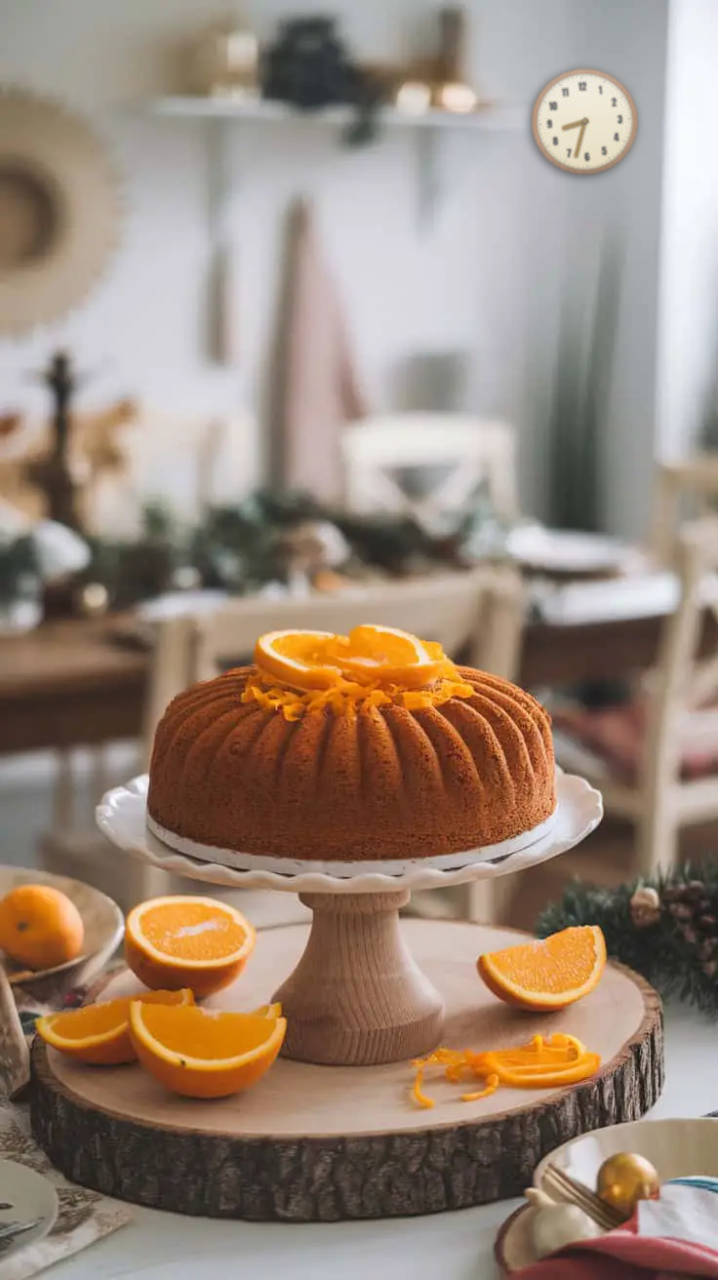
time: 8:33
